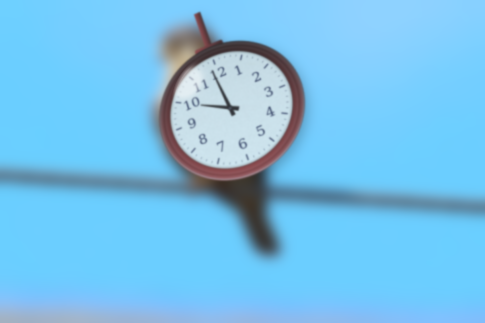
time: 9:59
